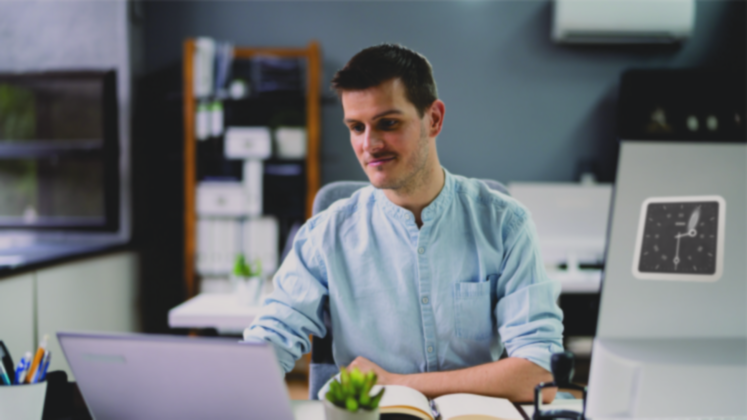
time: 2:30
